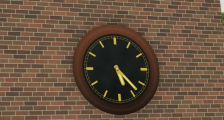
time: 5:23
